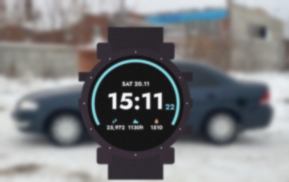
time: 15:11
